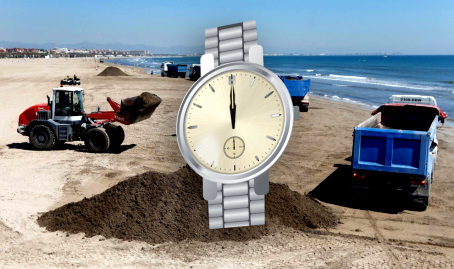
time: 12:00
